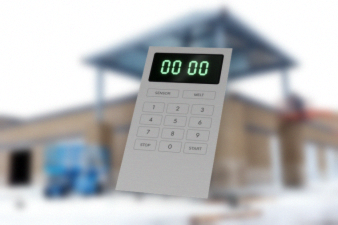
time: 0:00
